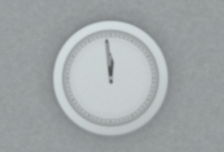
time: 11:59
